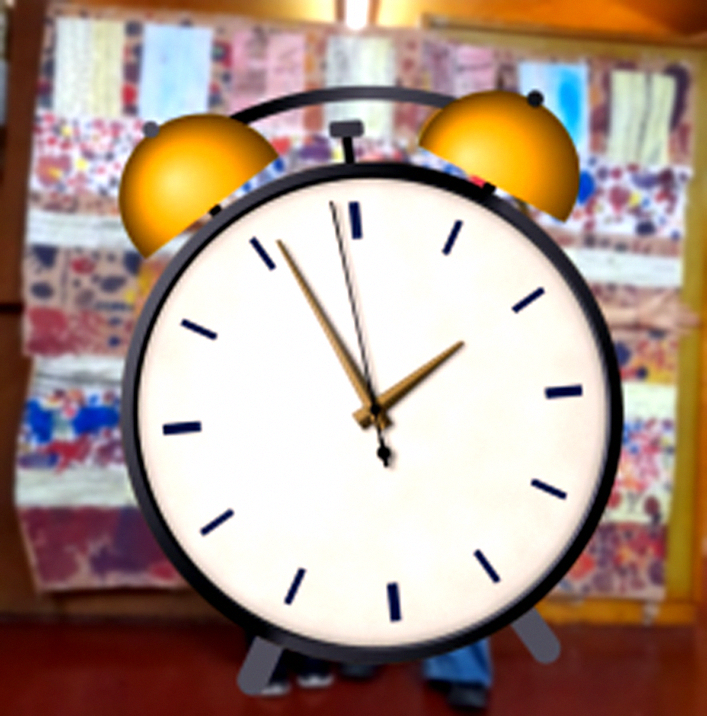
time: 1:55:59
